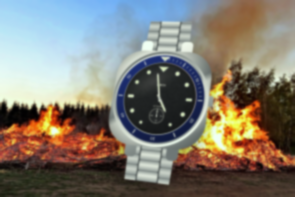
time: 4:58
